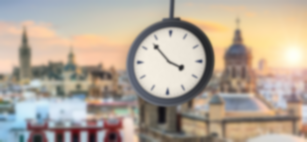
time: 3:53
